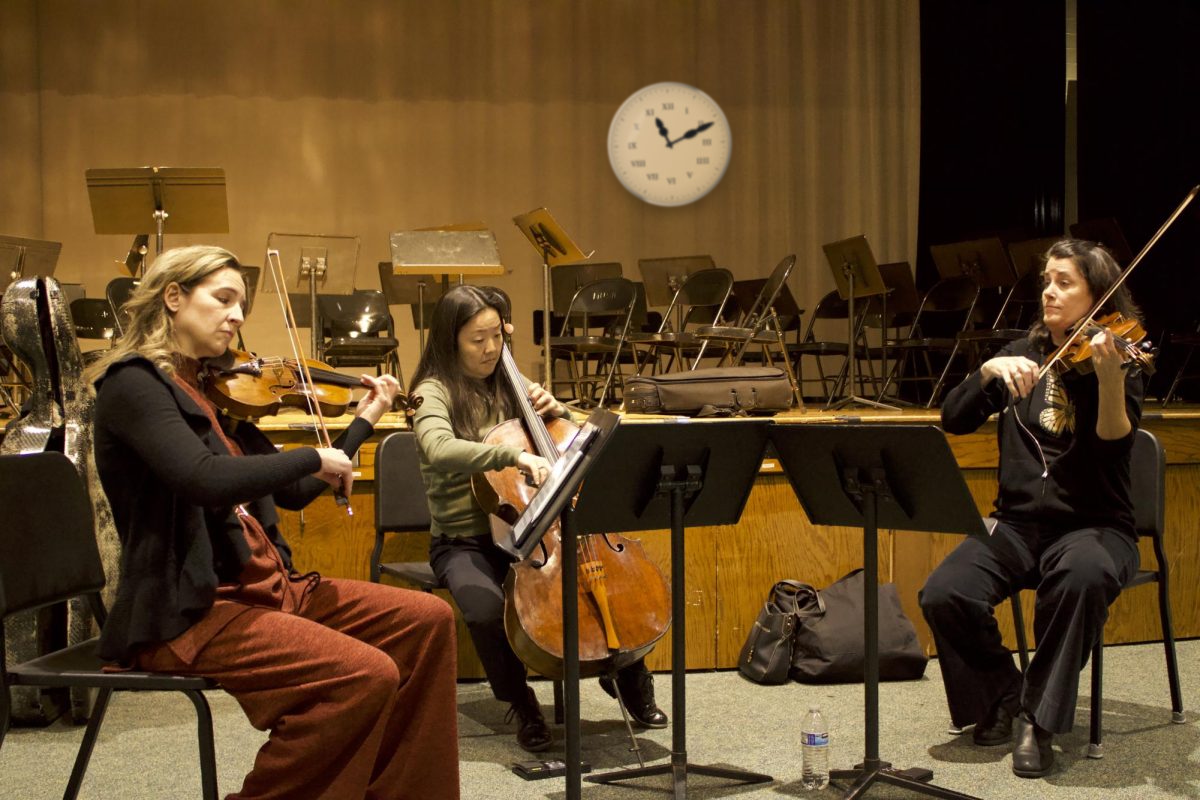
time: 11:11
